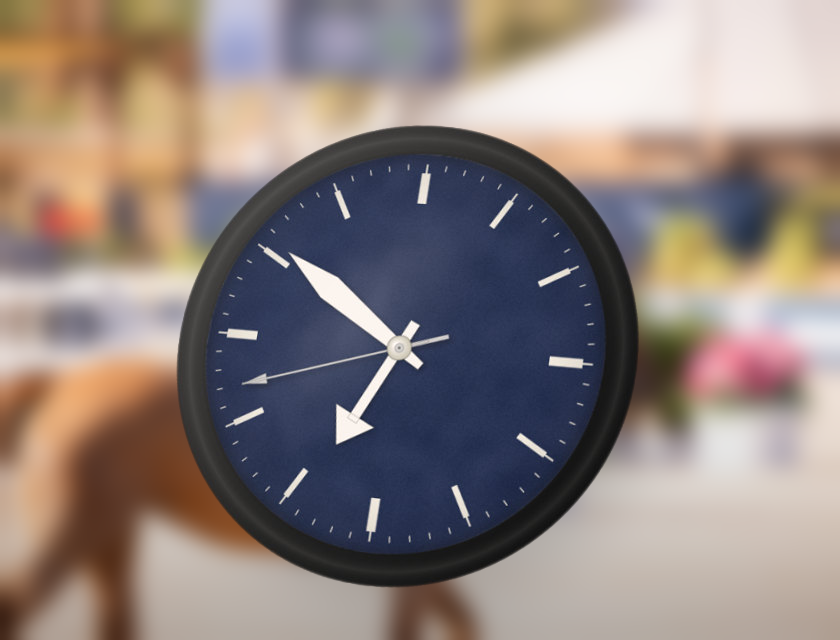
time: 6:50:42
